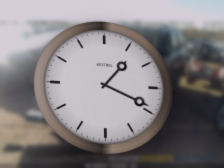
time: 1:19
